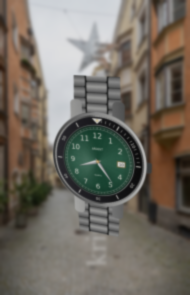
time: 8:24
